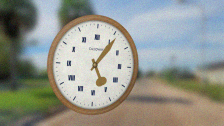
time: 5:06
